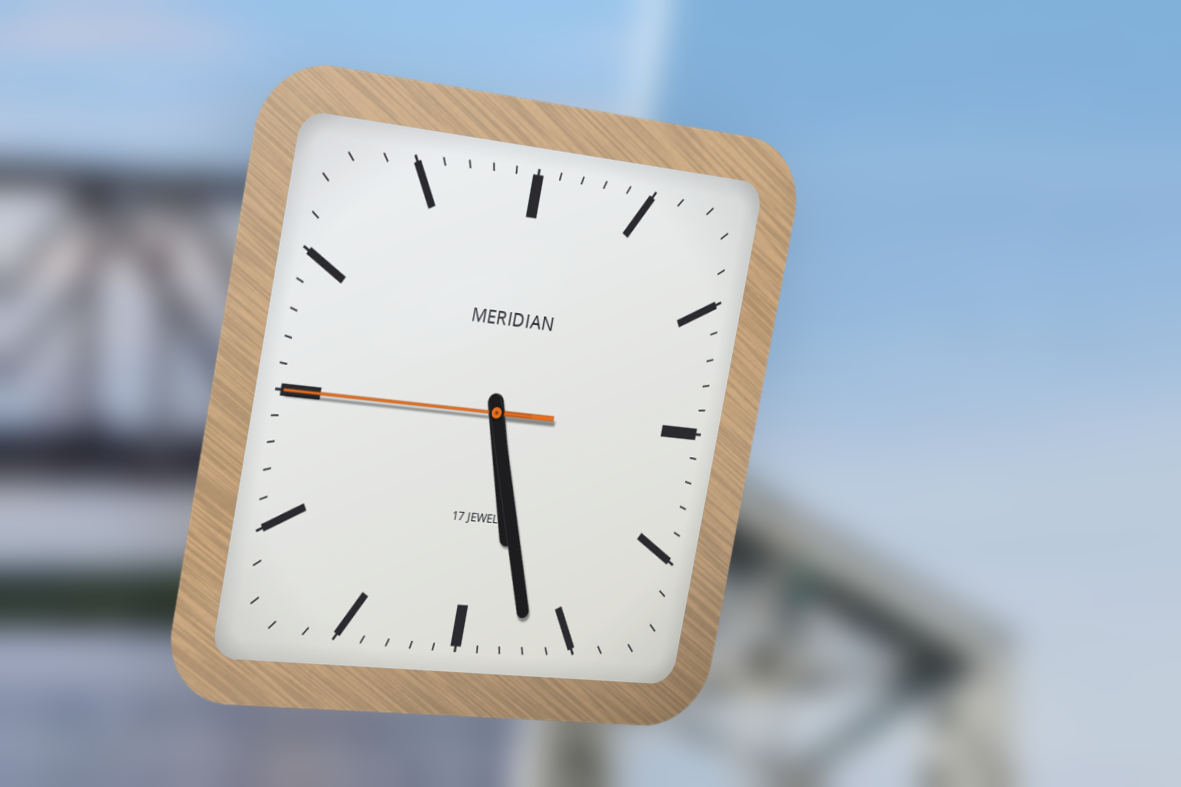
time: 5:26:45
